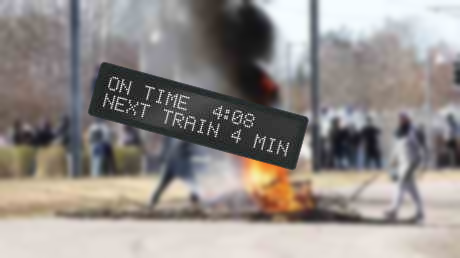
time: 4:08
